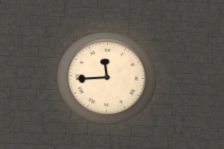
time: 11:44
